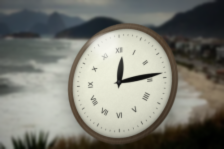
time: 12:14
